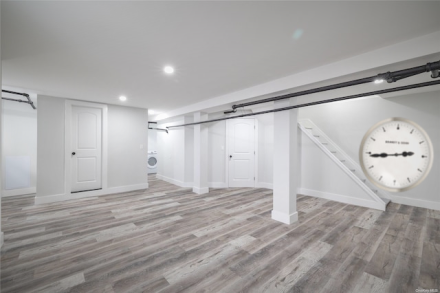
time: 2:44
